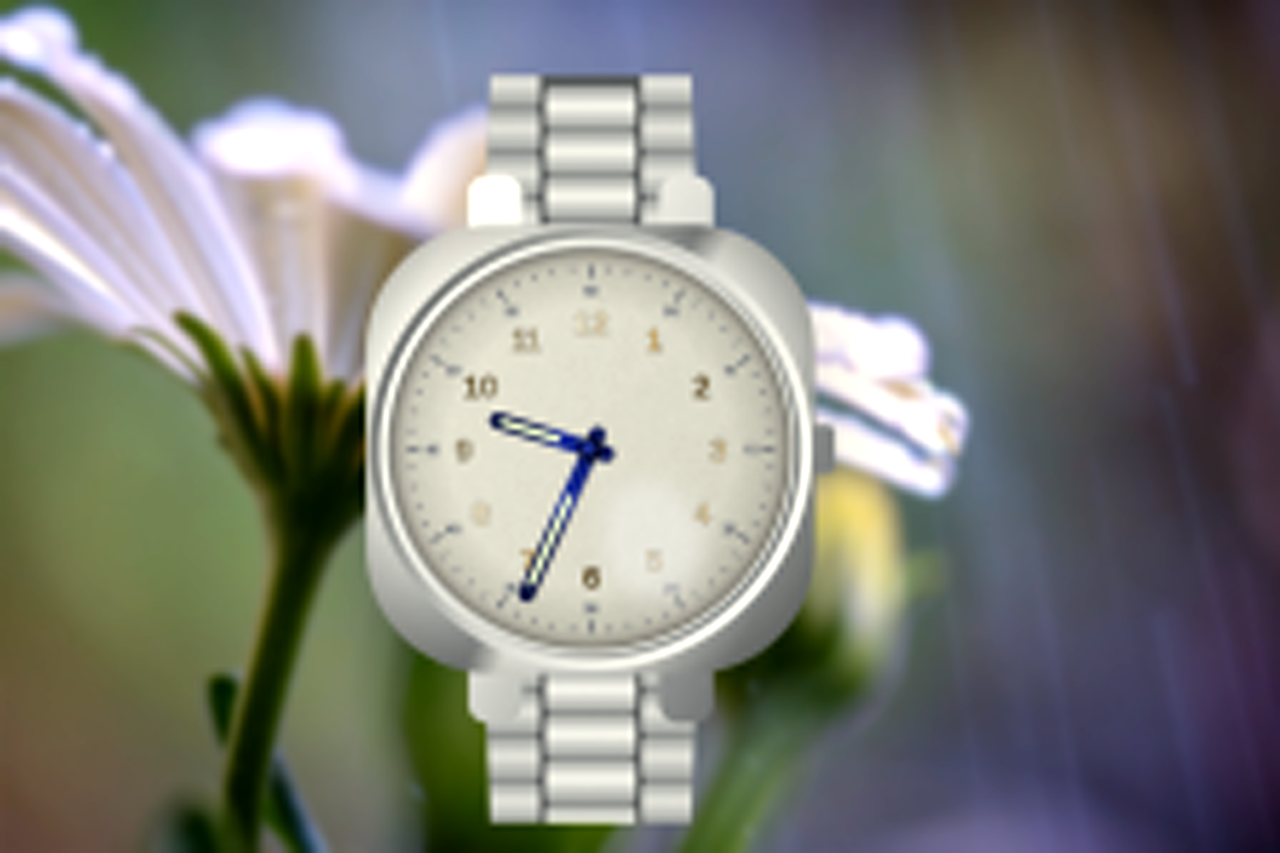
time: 9:34
